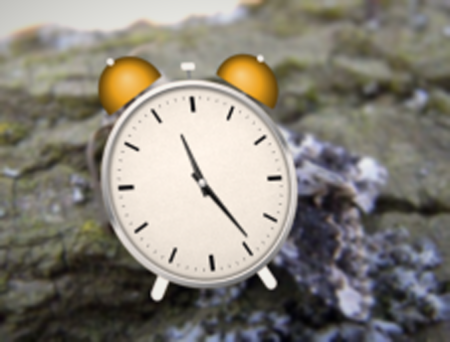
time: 11:24
